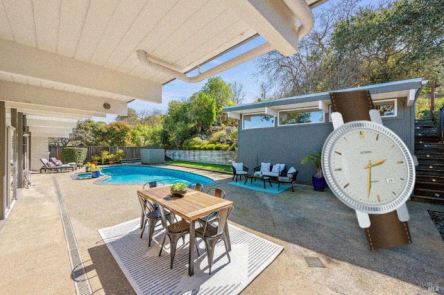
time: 2:33
